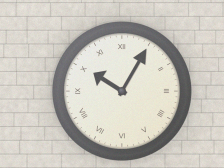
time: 10:05
